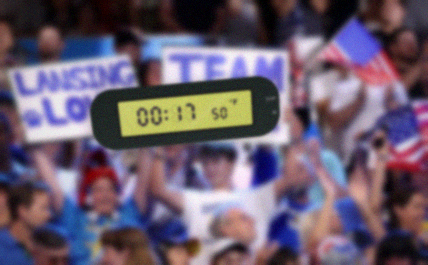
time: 0:17
